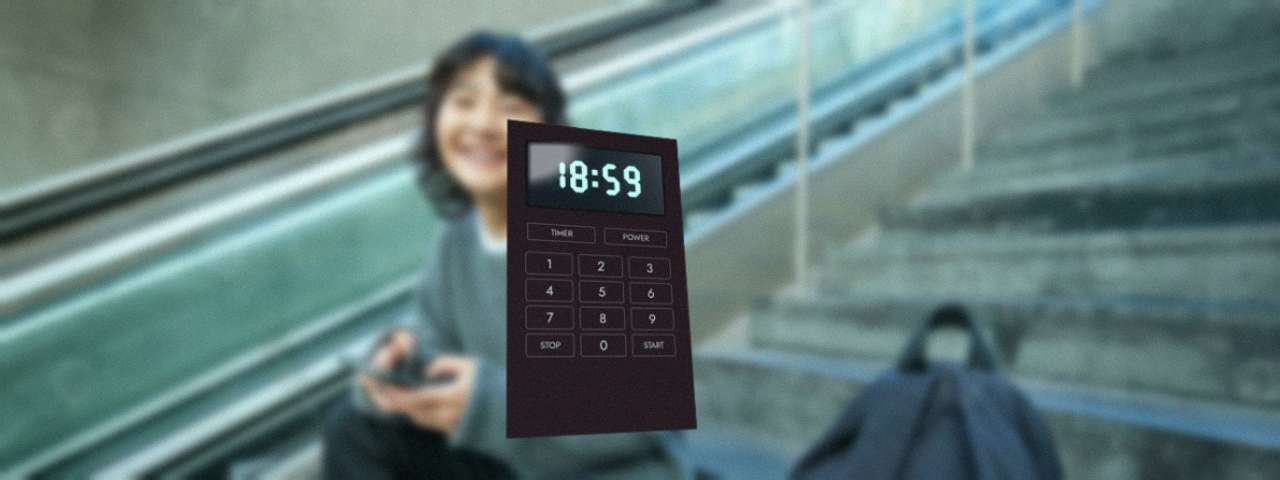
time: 18:59
